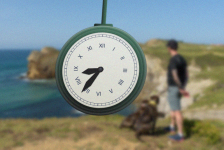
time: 8:36
